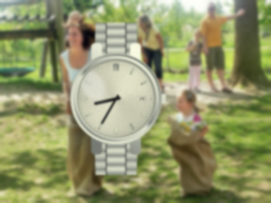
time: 8:35
